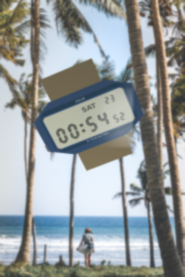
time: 0:54
